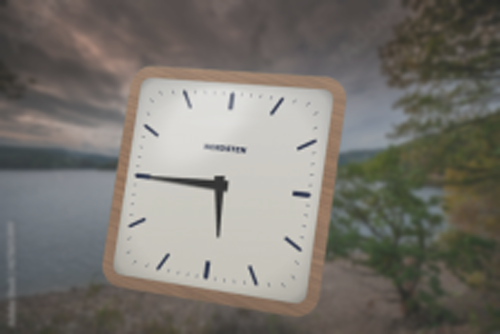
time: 5:45
